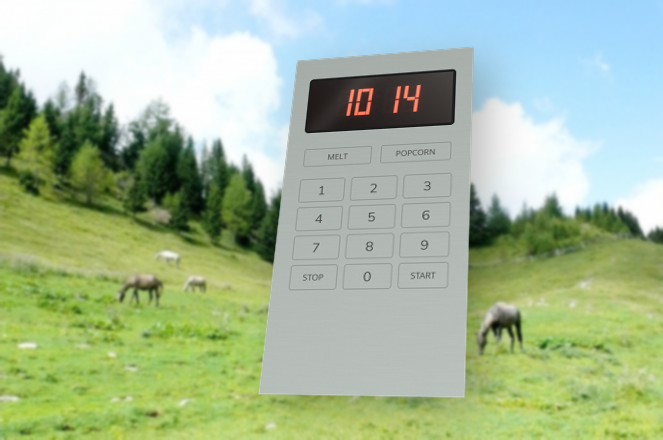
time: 10:14
